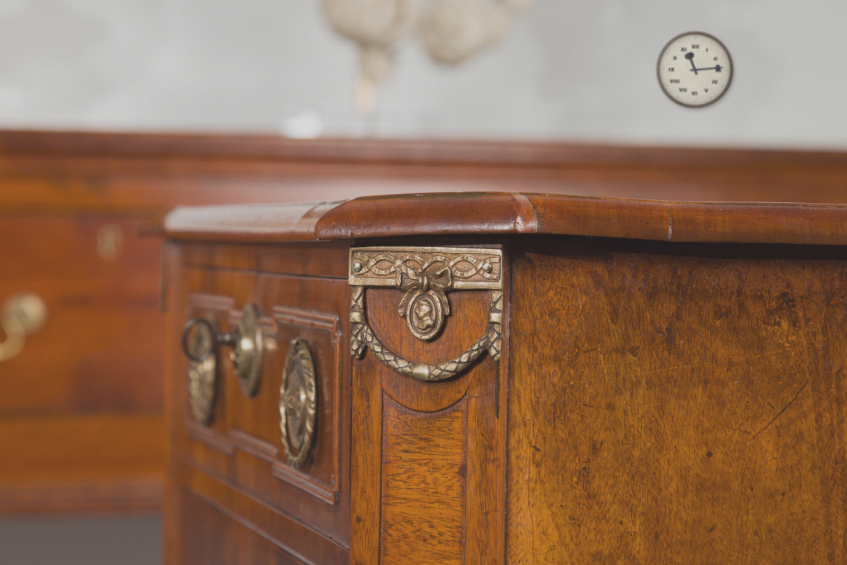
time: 11:14
